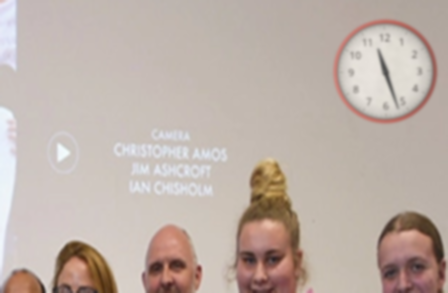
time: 11:27
